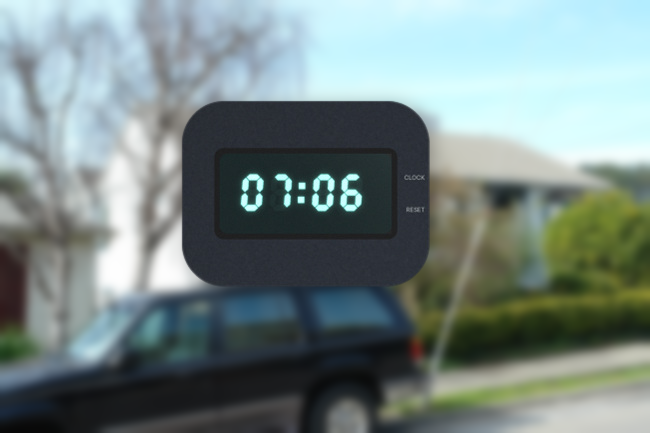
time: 7:06
